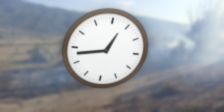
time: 12:43
